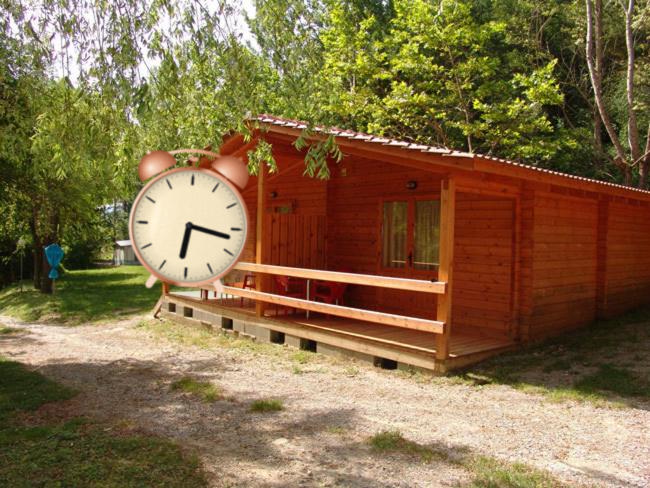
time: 6:17
